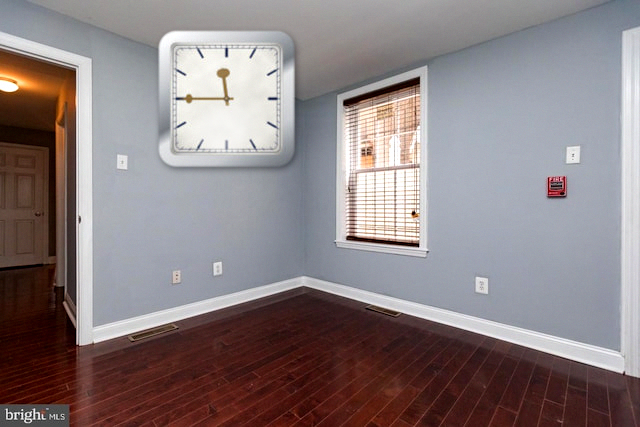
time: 11:45
